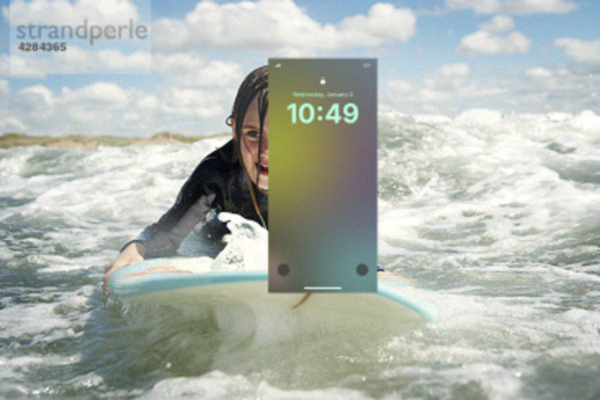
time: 10:49
